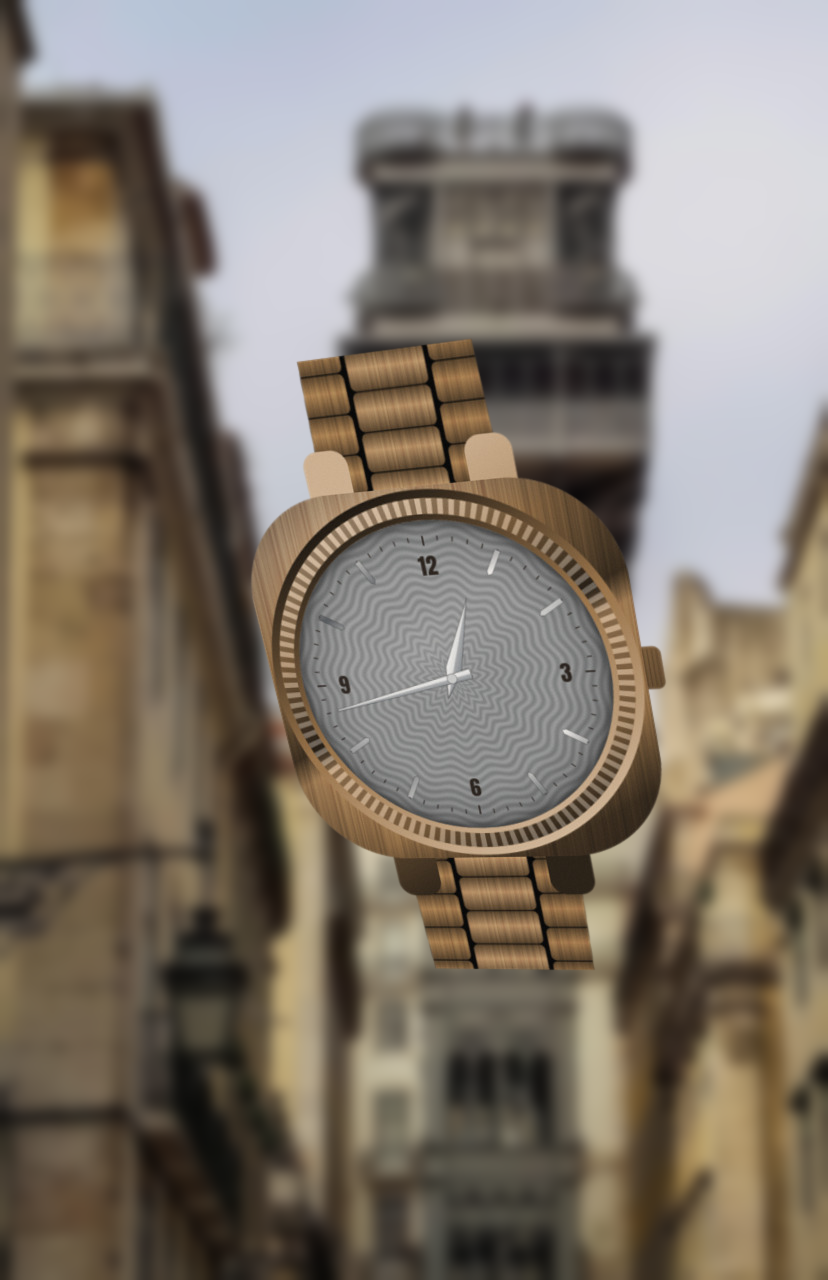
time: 12:43
